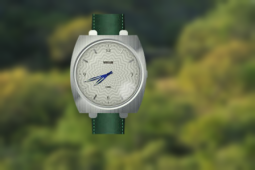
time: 7:42
